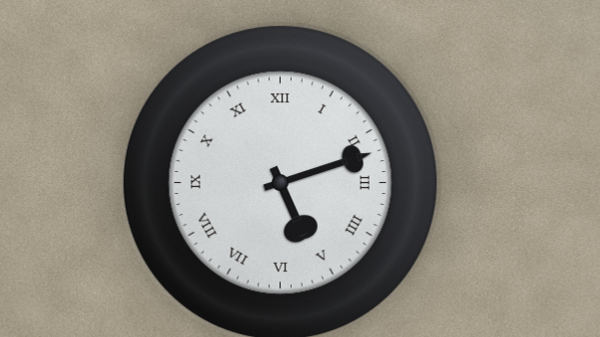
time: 5:12
